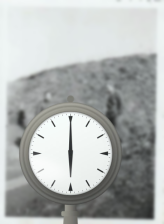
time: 6:00
